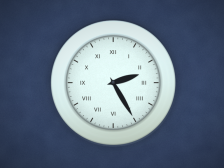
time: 2:25
